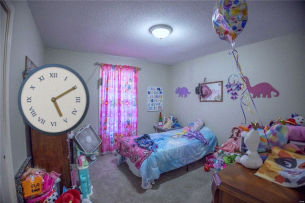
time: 5:10
